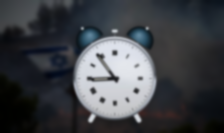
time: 8:54
